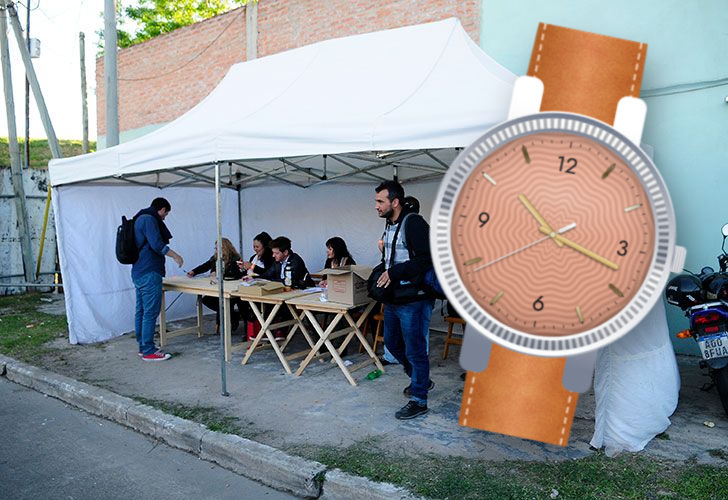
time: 10:17:39
